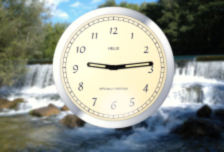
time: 9:14
